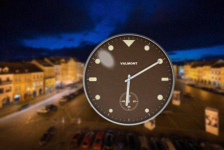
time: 6:10
